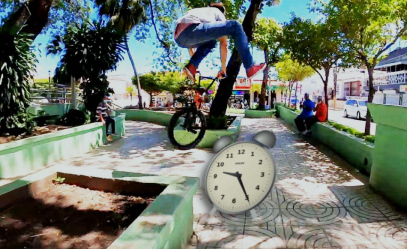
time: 9:25
